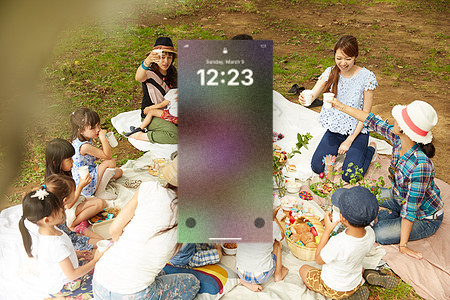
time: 12:23
